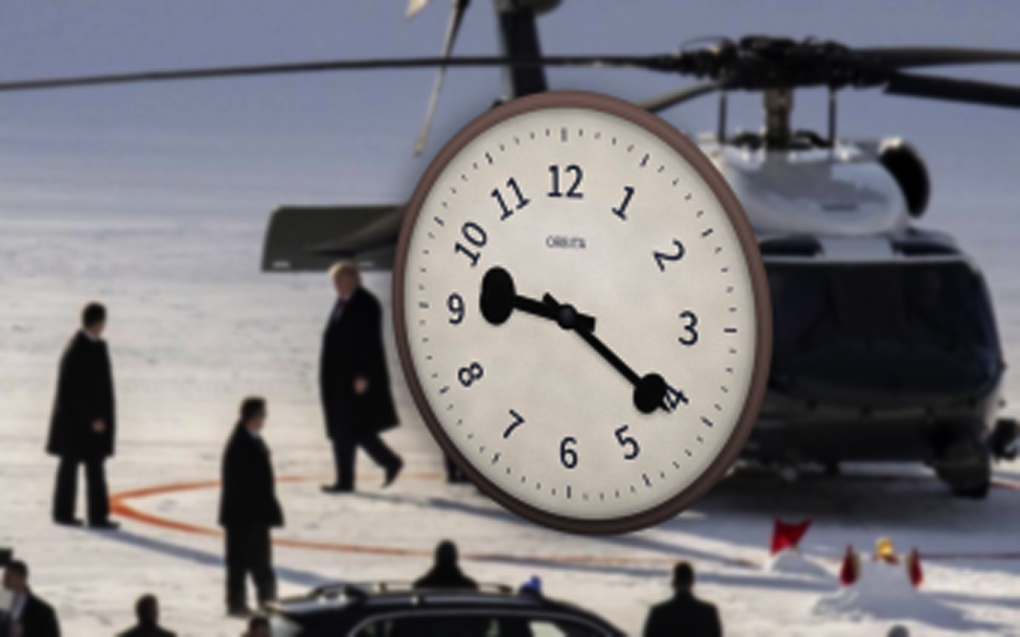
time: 9:21
